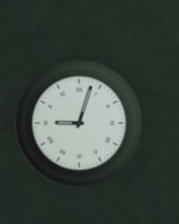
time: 9:03
